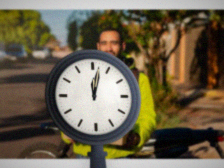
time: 12:02
